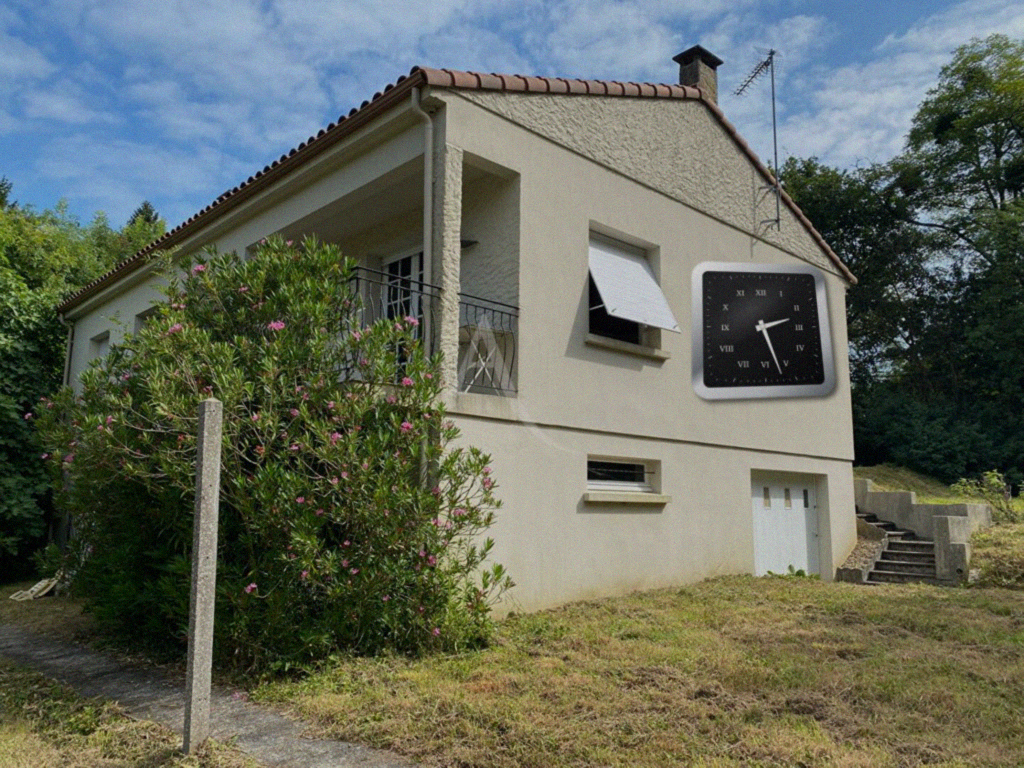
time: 2:27
